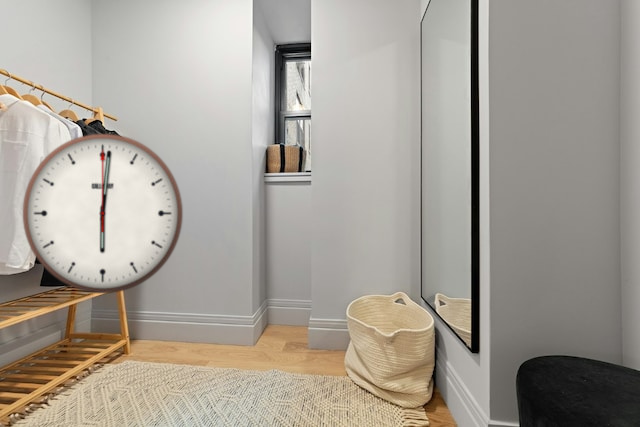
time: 6:01:00
